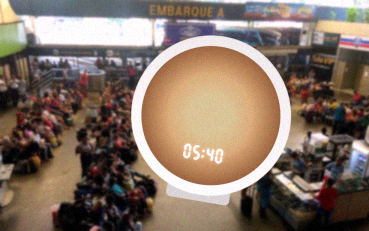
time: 5:40
